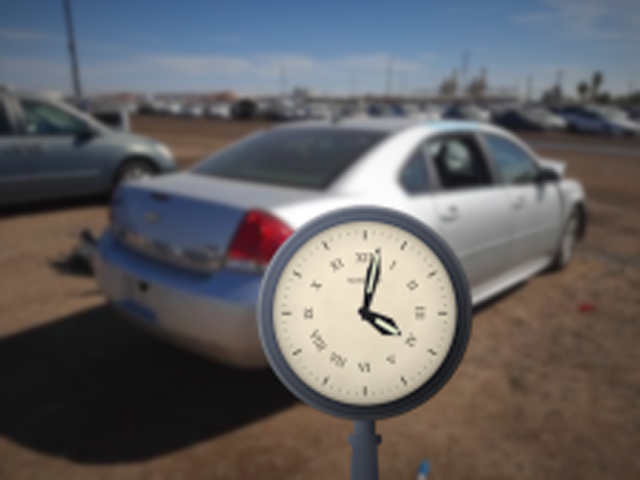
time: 4:02
